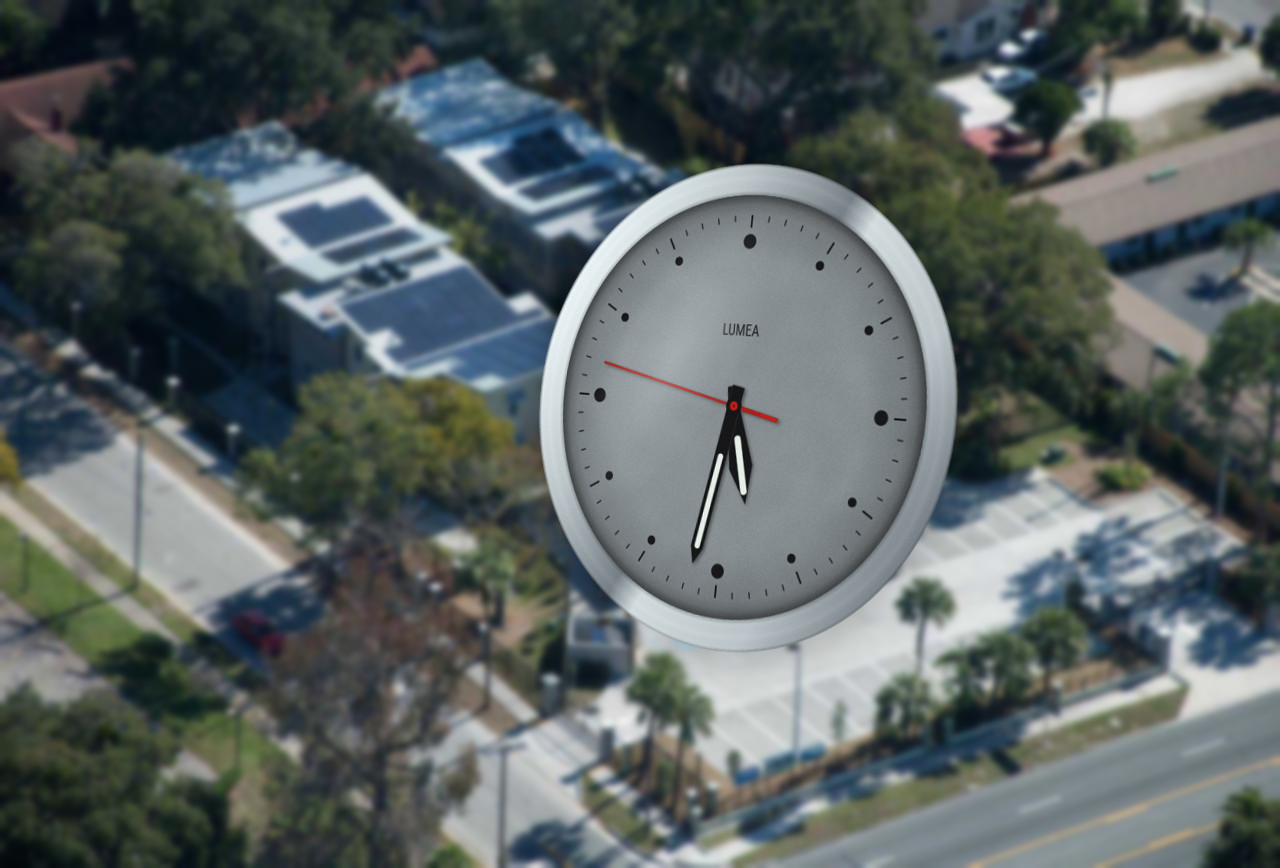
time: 5:31:47
